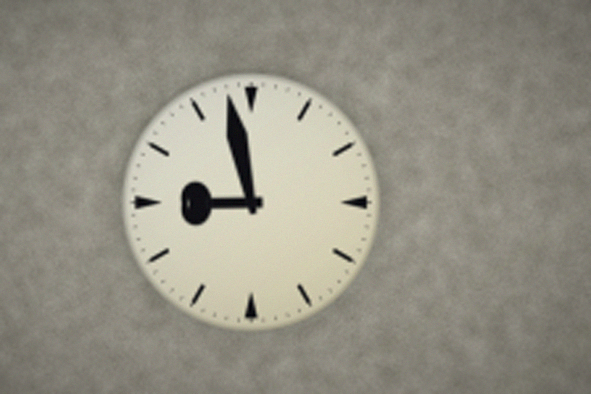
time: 8:58
